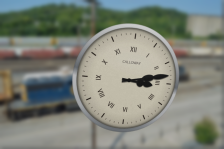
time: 3:13
